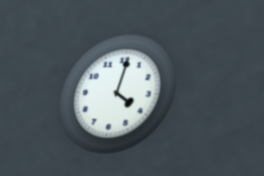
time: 4:01
